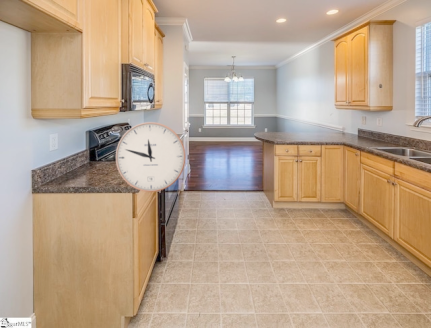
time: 11:48
